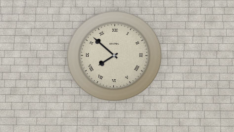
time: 7:52
